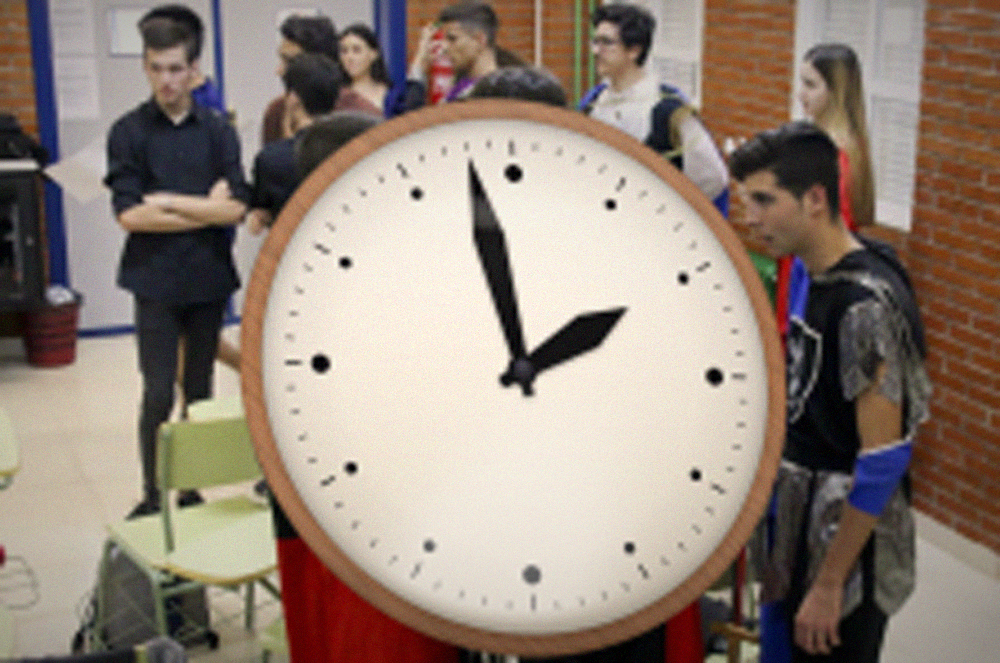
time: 1:58
